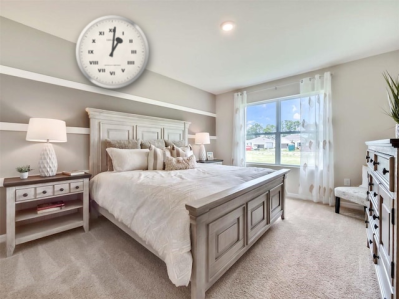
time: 1:01
